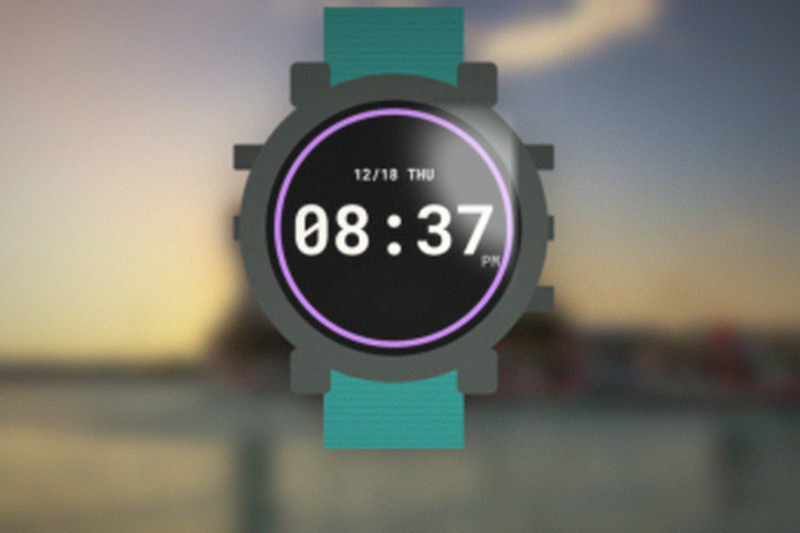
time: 8:37
